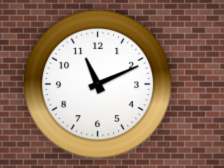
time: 11:11
